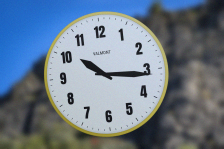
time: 10:16
